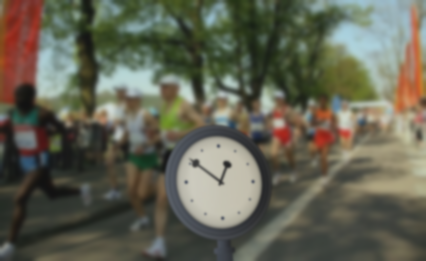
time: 12:51
